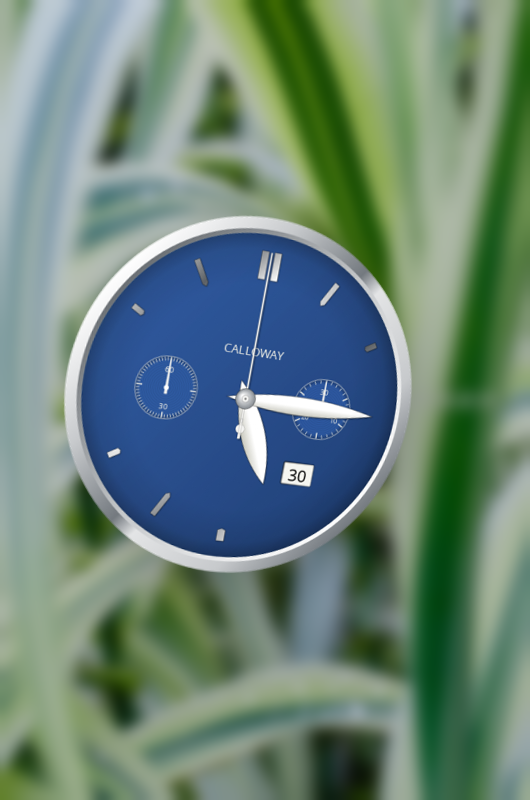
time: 5:15
